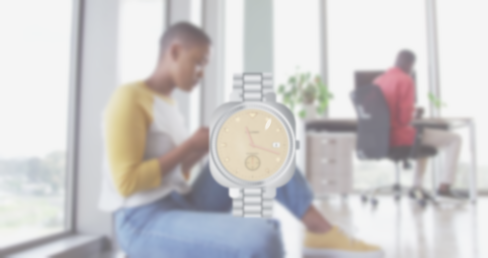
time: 11:18
